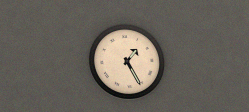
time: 1:26
